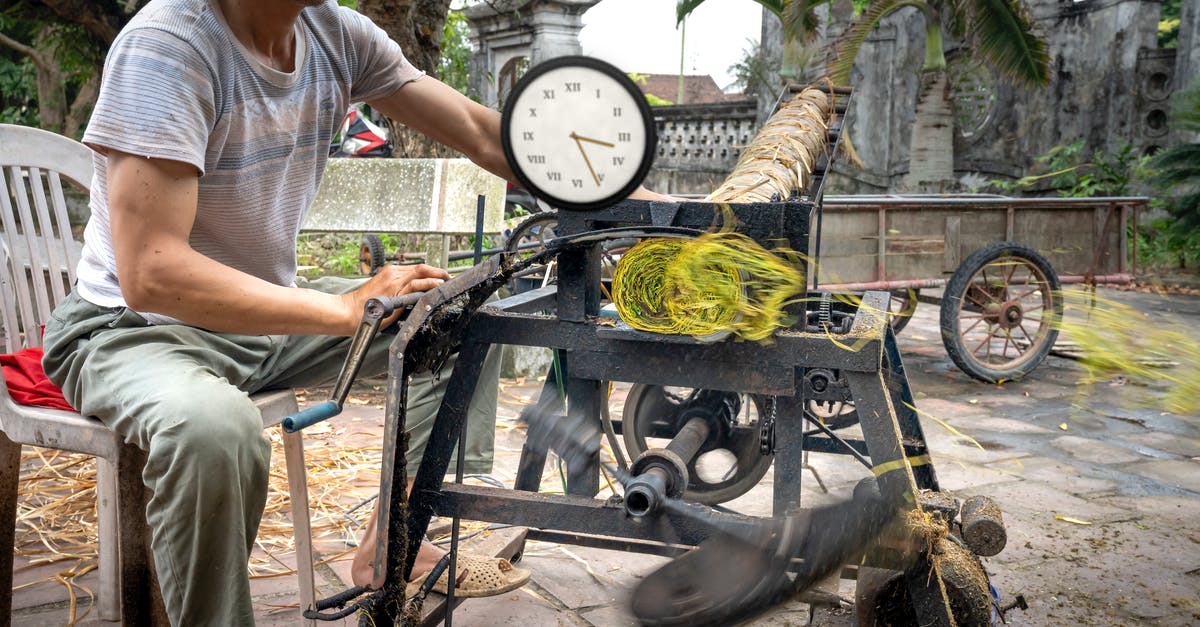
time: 3:26
